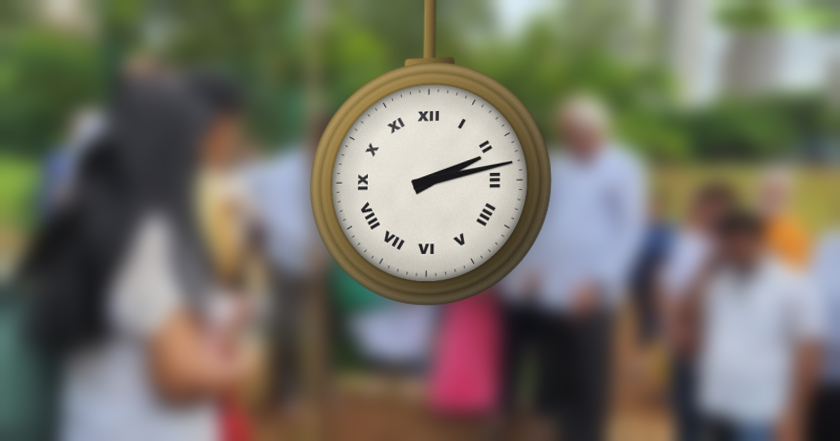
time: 2:13
